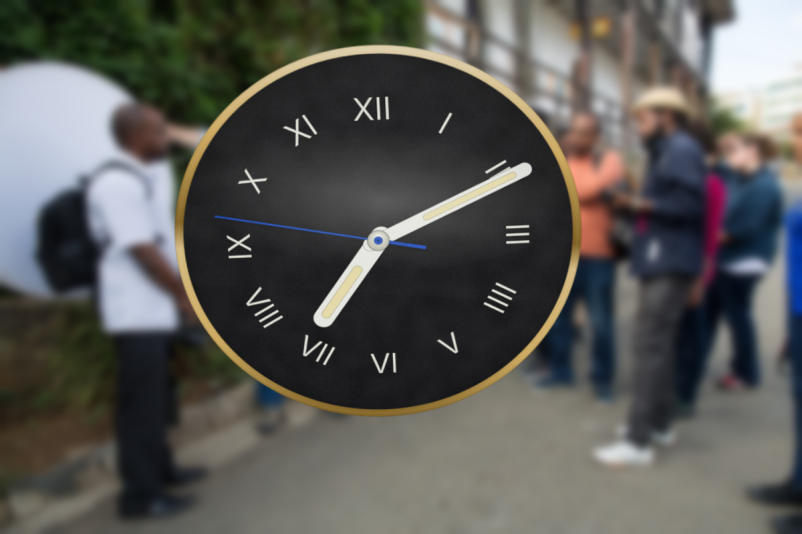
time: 7:10:47
